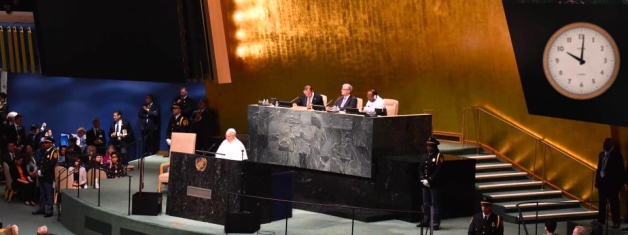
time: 10:01
